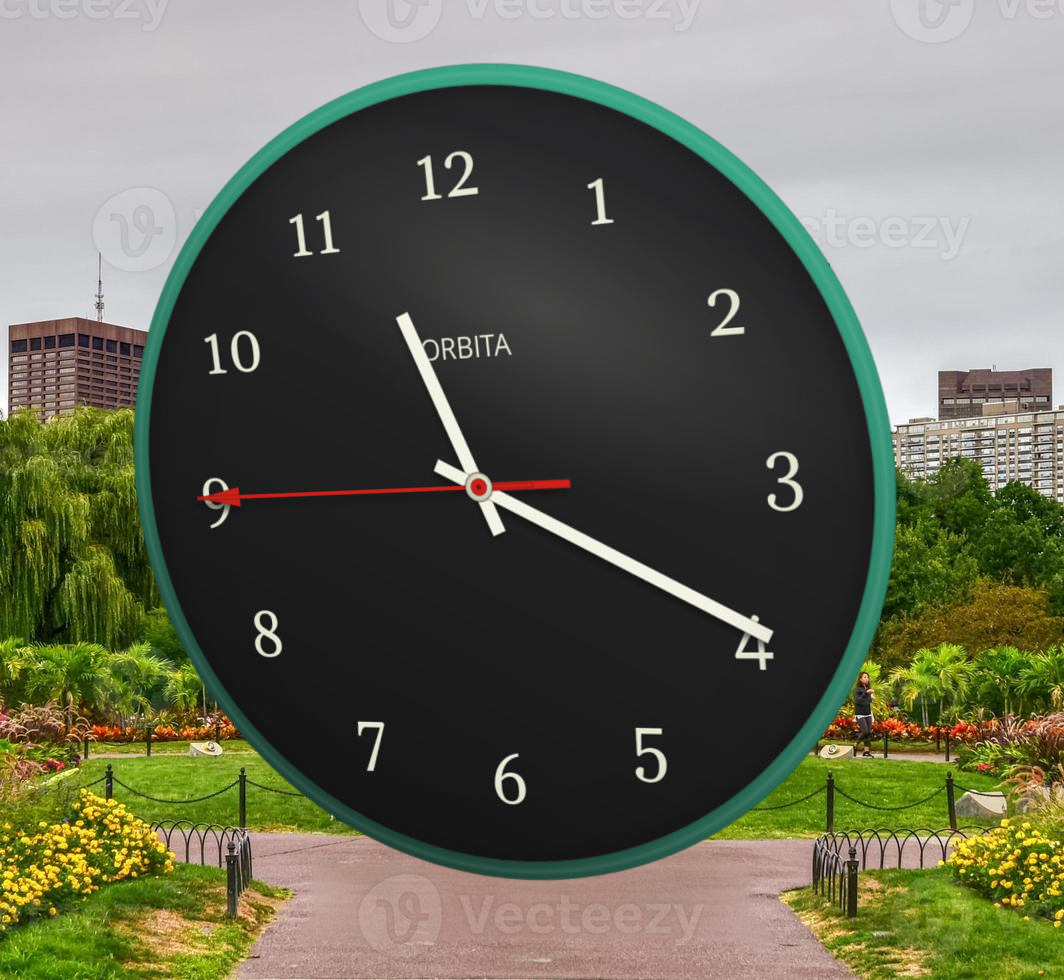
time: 11:19:45
